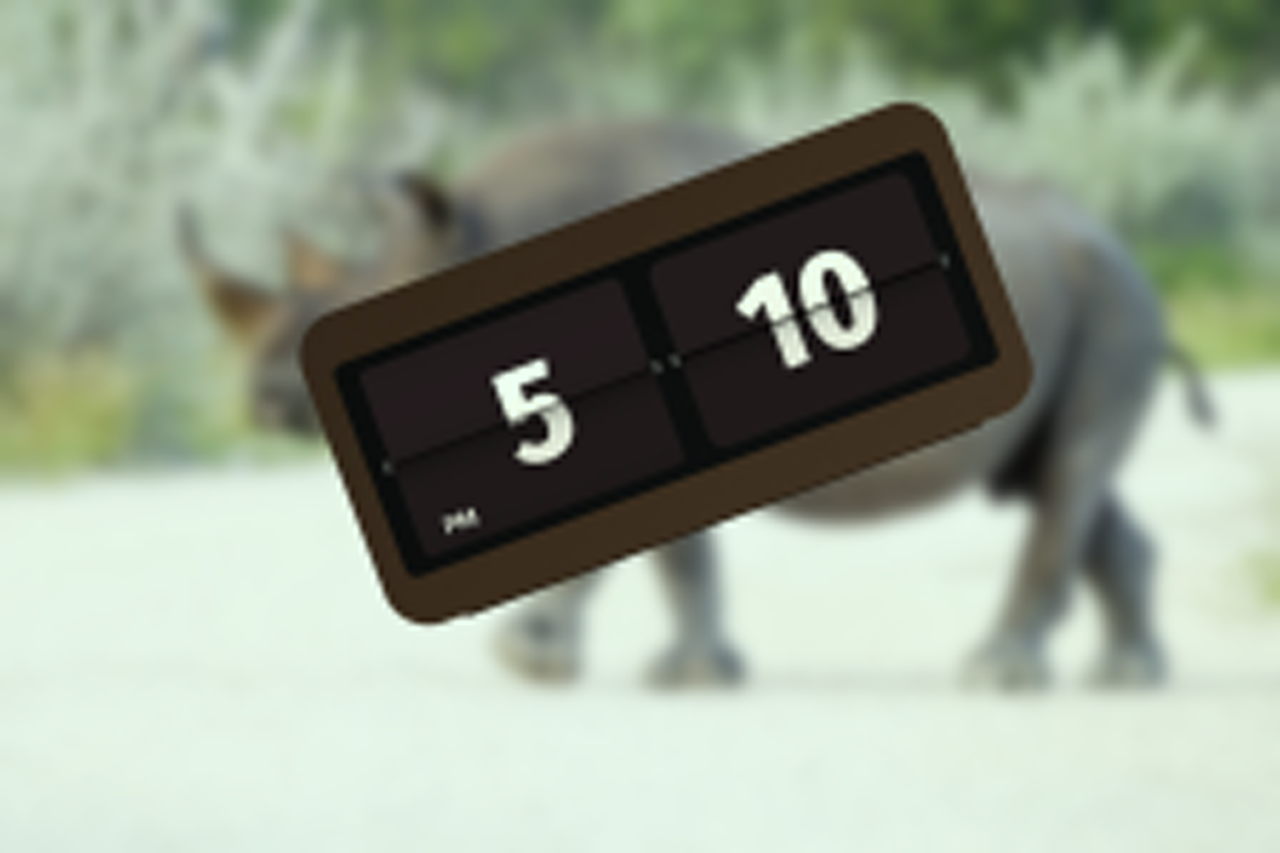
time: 5:10
